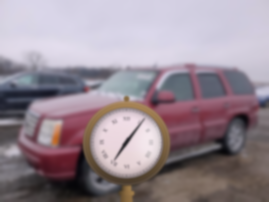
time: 7:06
